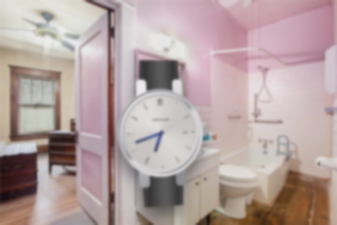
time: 6:42
